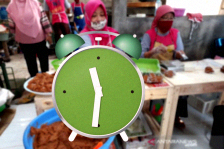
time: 11:31
